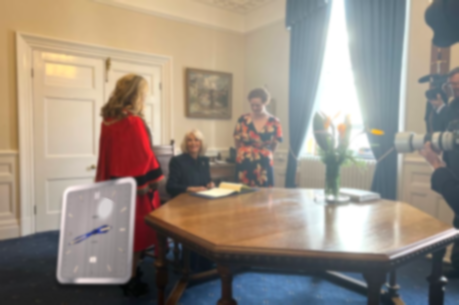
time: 2:42
